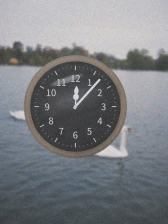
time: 12:07
